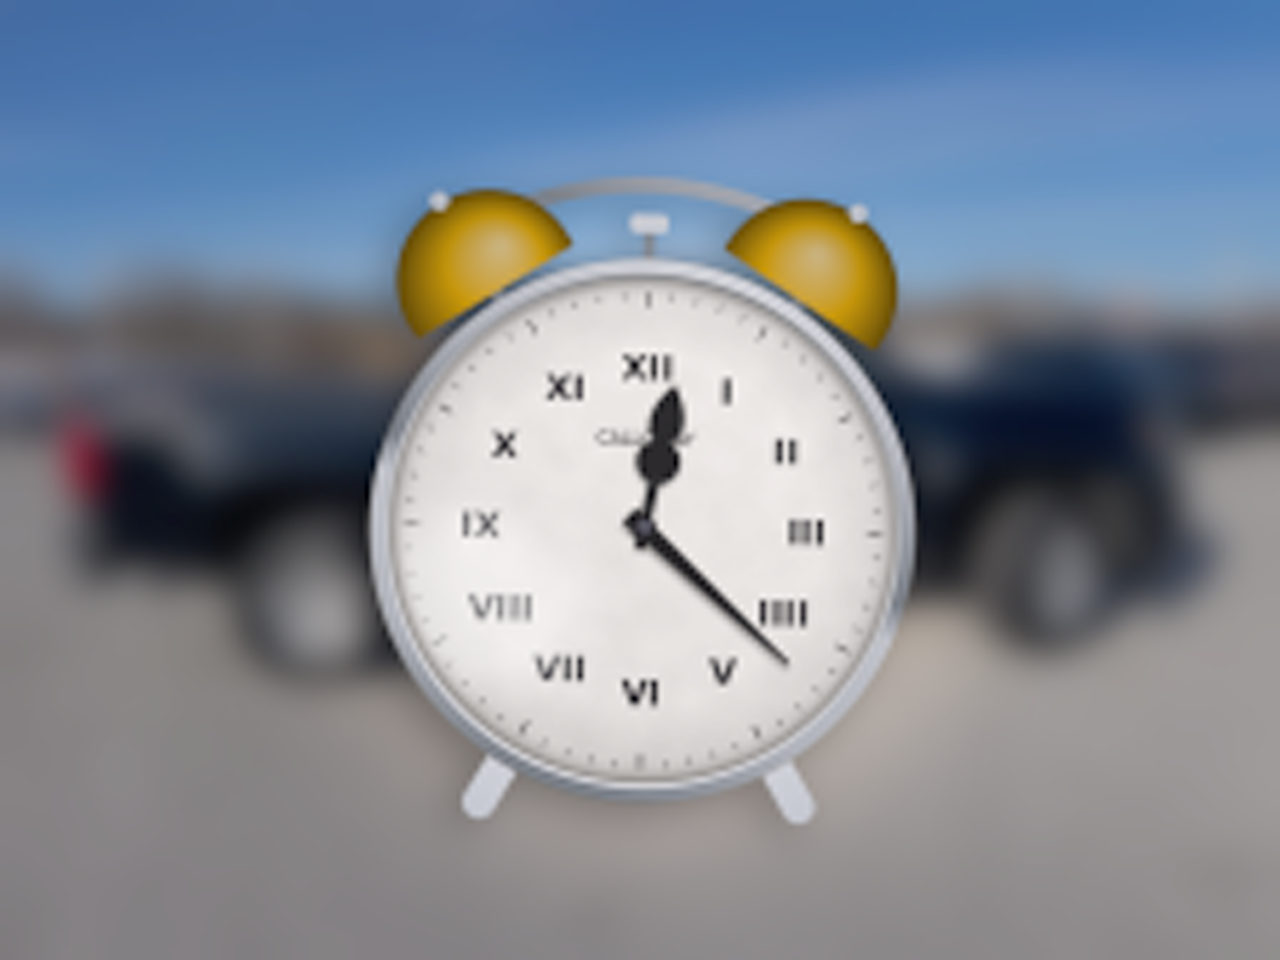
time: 12:22
